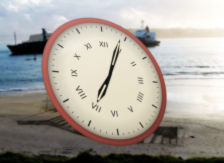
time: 7:04
